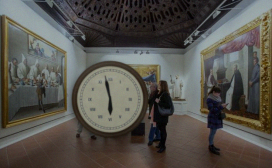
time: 5:58
